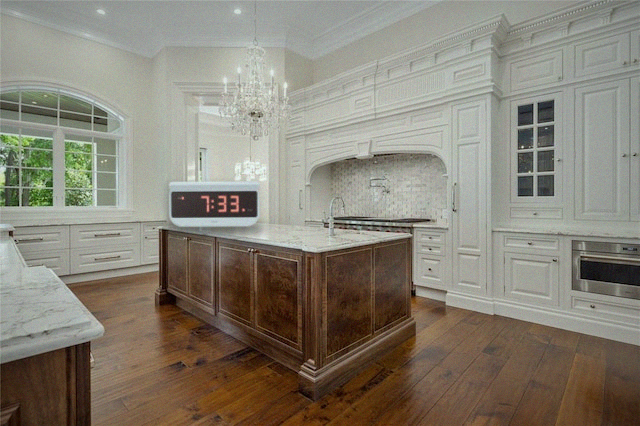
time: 7:33
